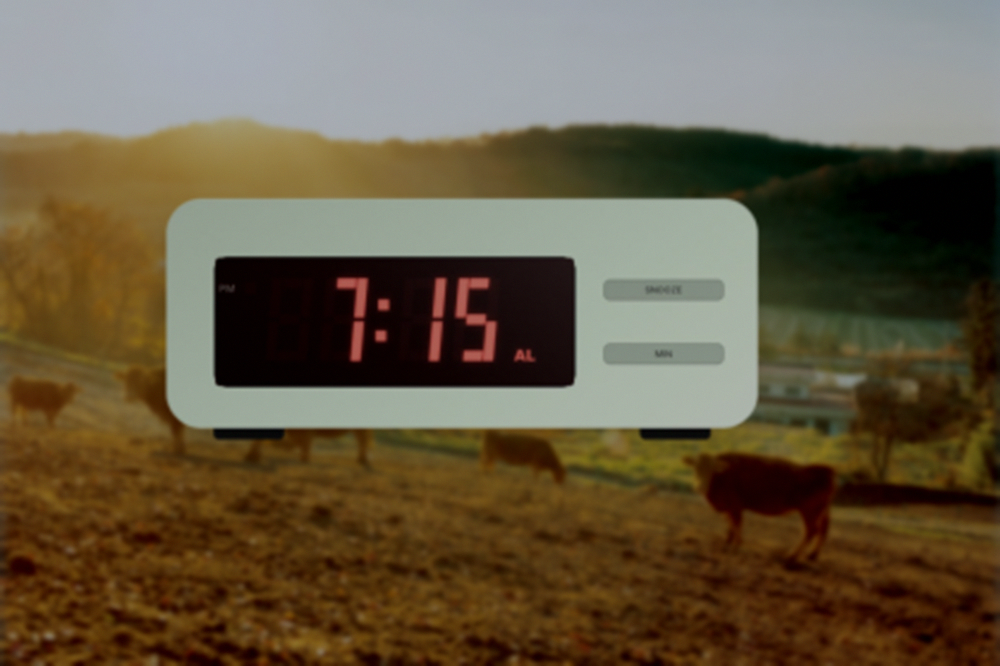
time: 7:15
